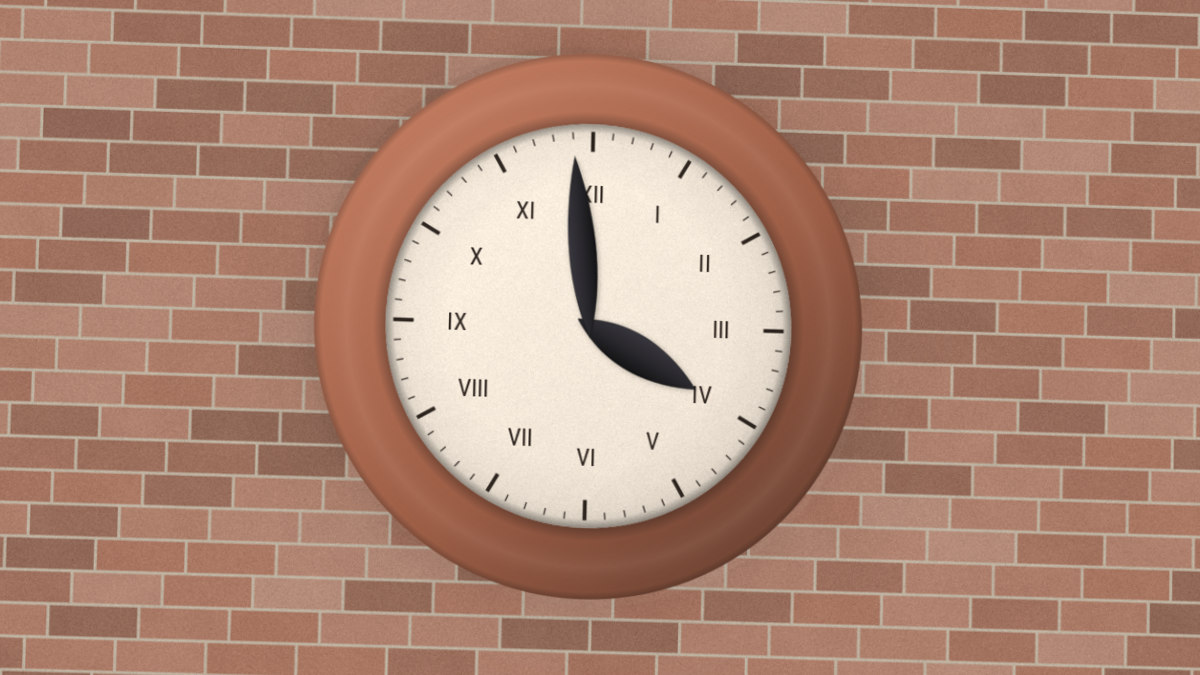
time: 3:59
